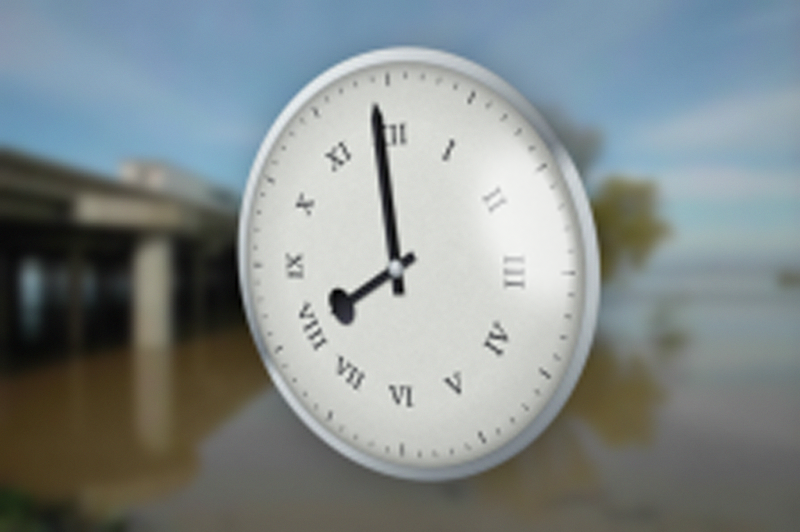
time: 7:59
